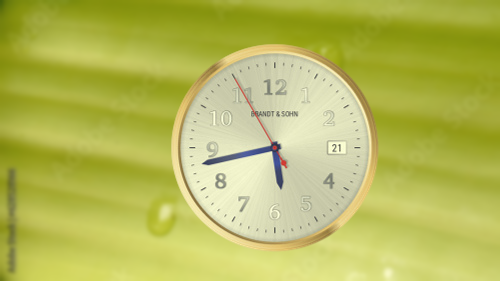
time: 5:42:55
